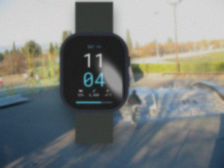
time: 11:04
